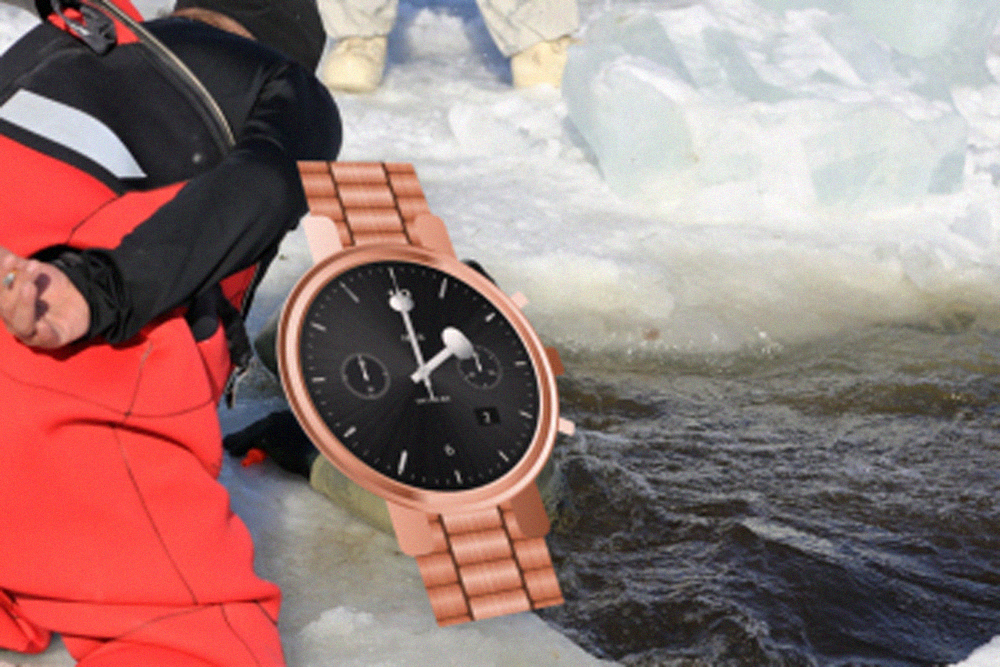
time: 2:00
